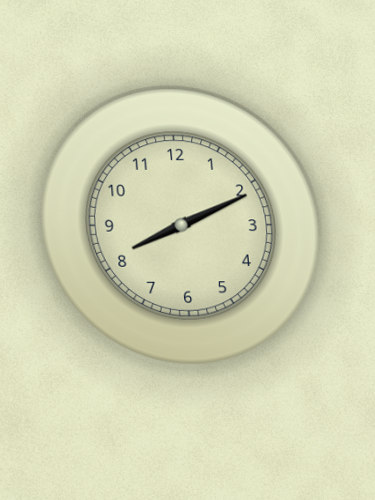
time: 8:11
